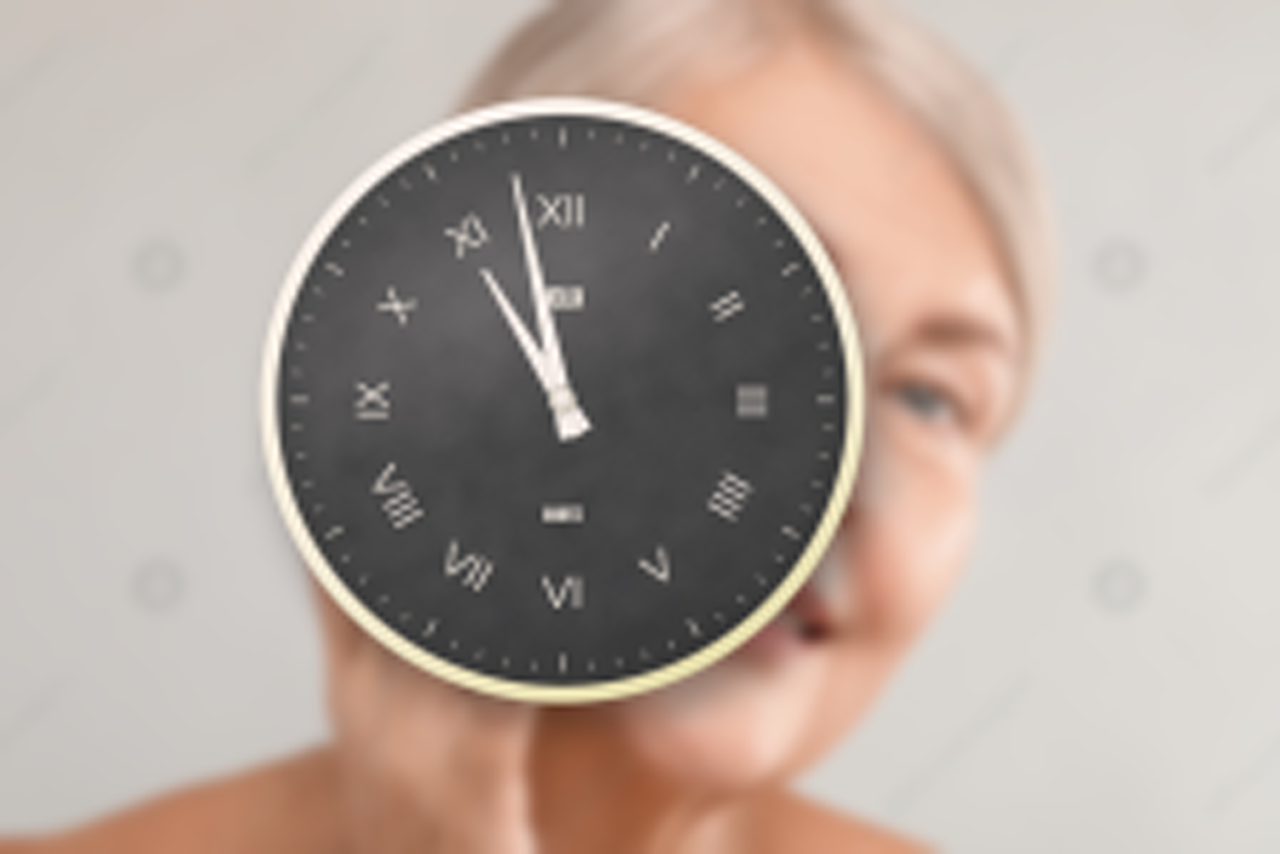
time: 10:58
